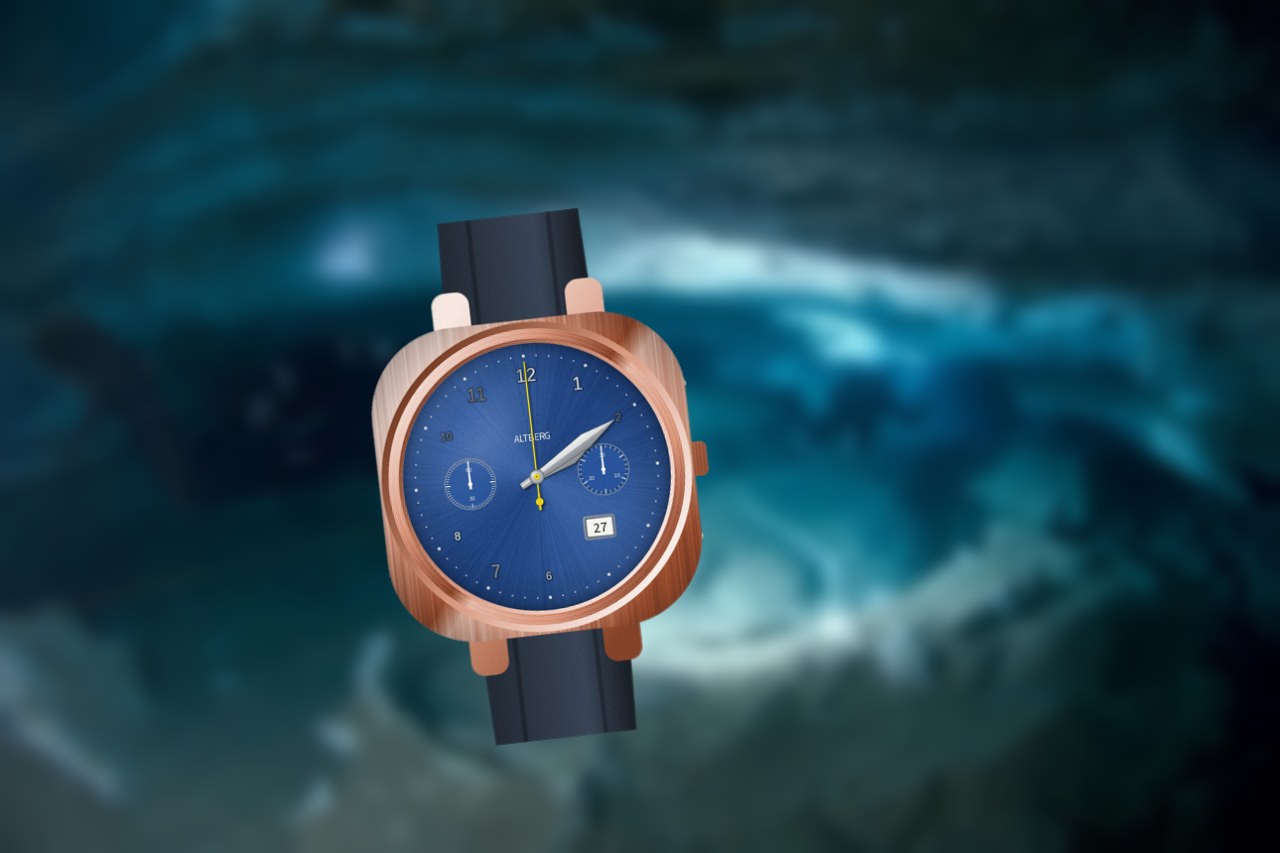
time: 2:10
